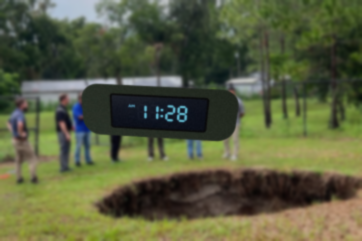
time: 11:28
